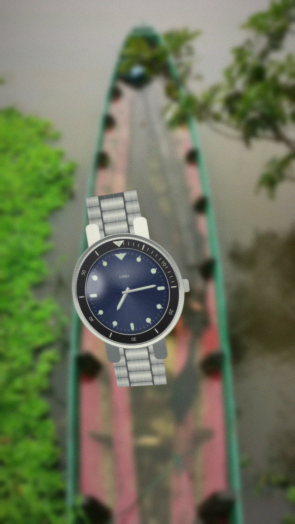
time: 7:14
